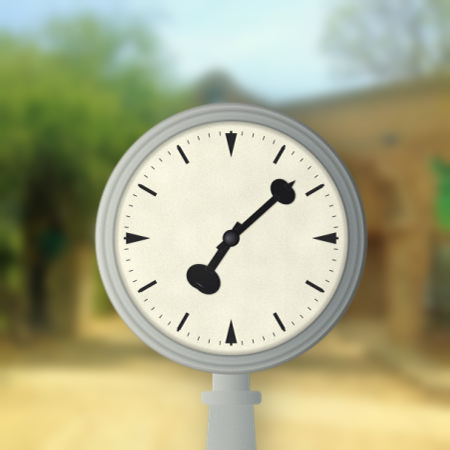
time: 7:08
